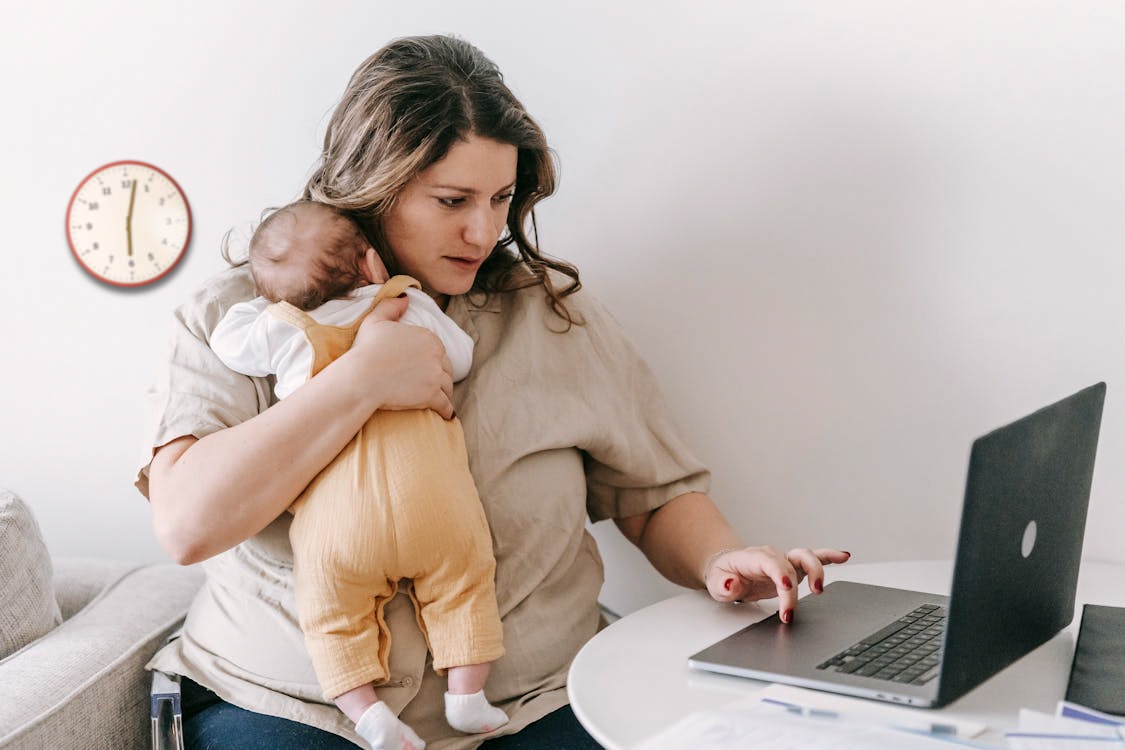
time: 6:02
